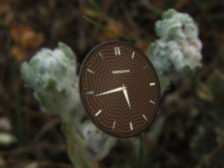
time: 5:44
